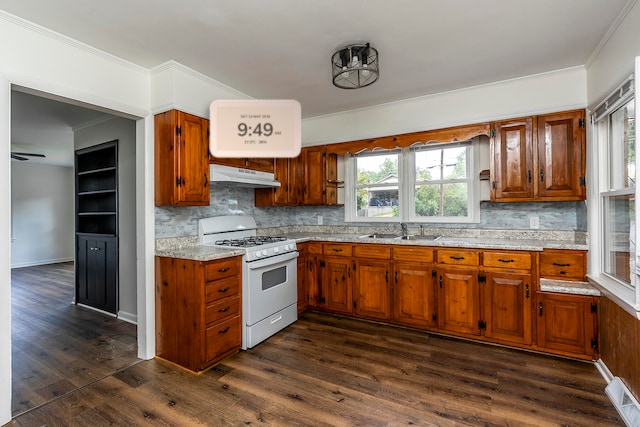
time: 9:49
